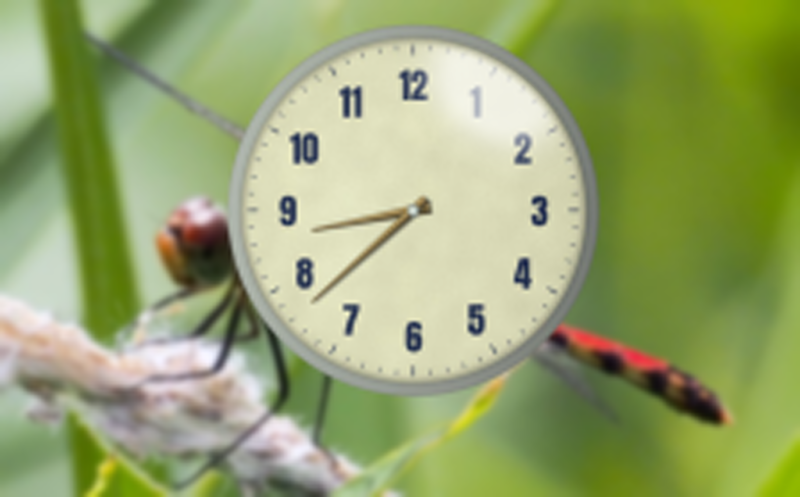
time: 8:38
